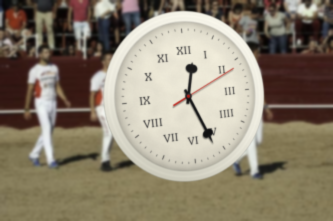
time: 12:26:11
